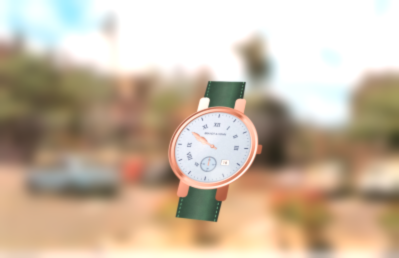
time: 9:50
